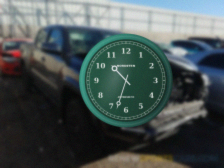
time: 10:33
